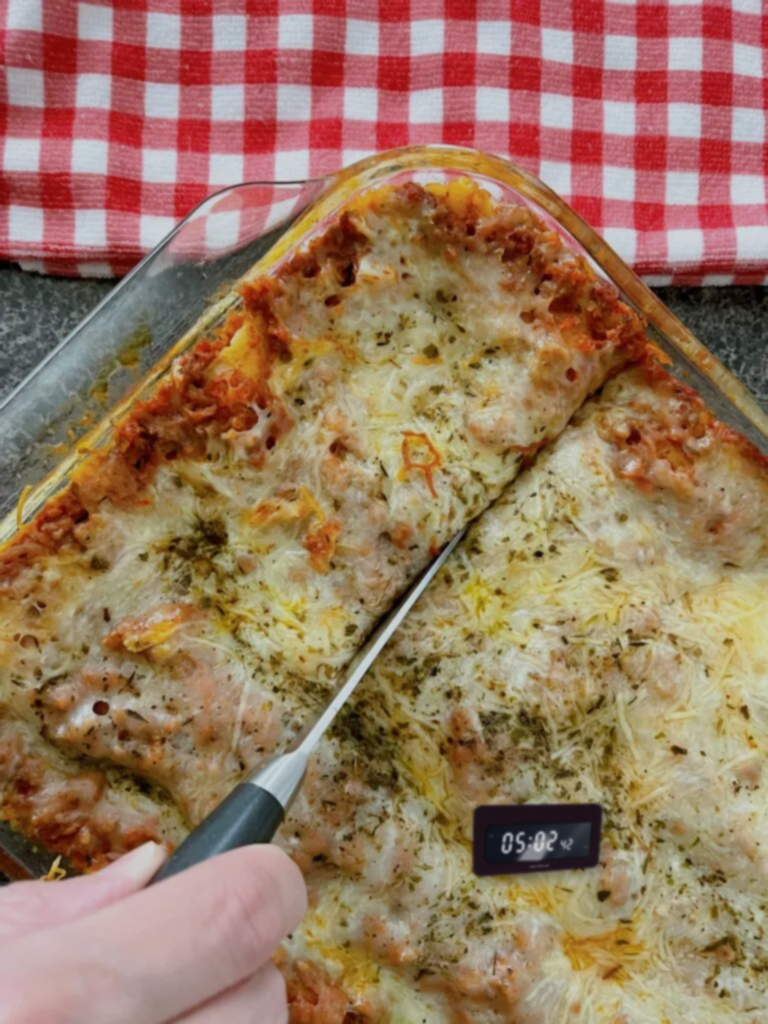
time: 5:02
